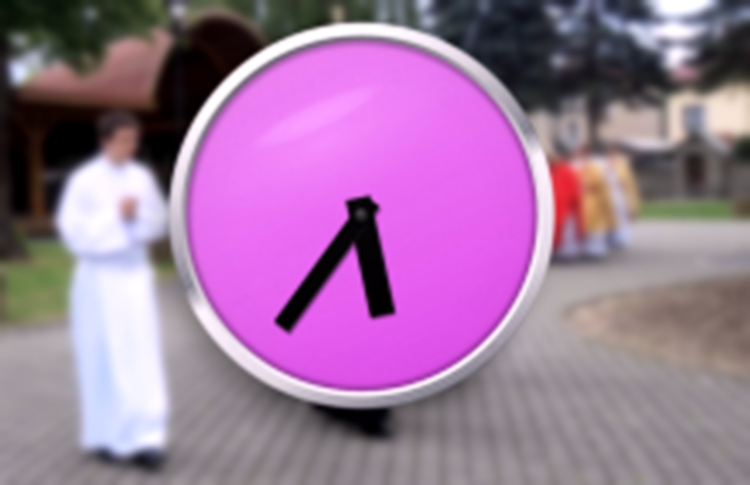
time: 5:36
